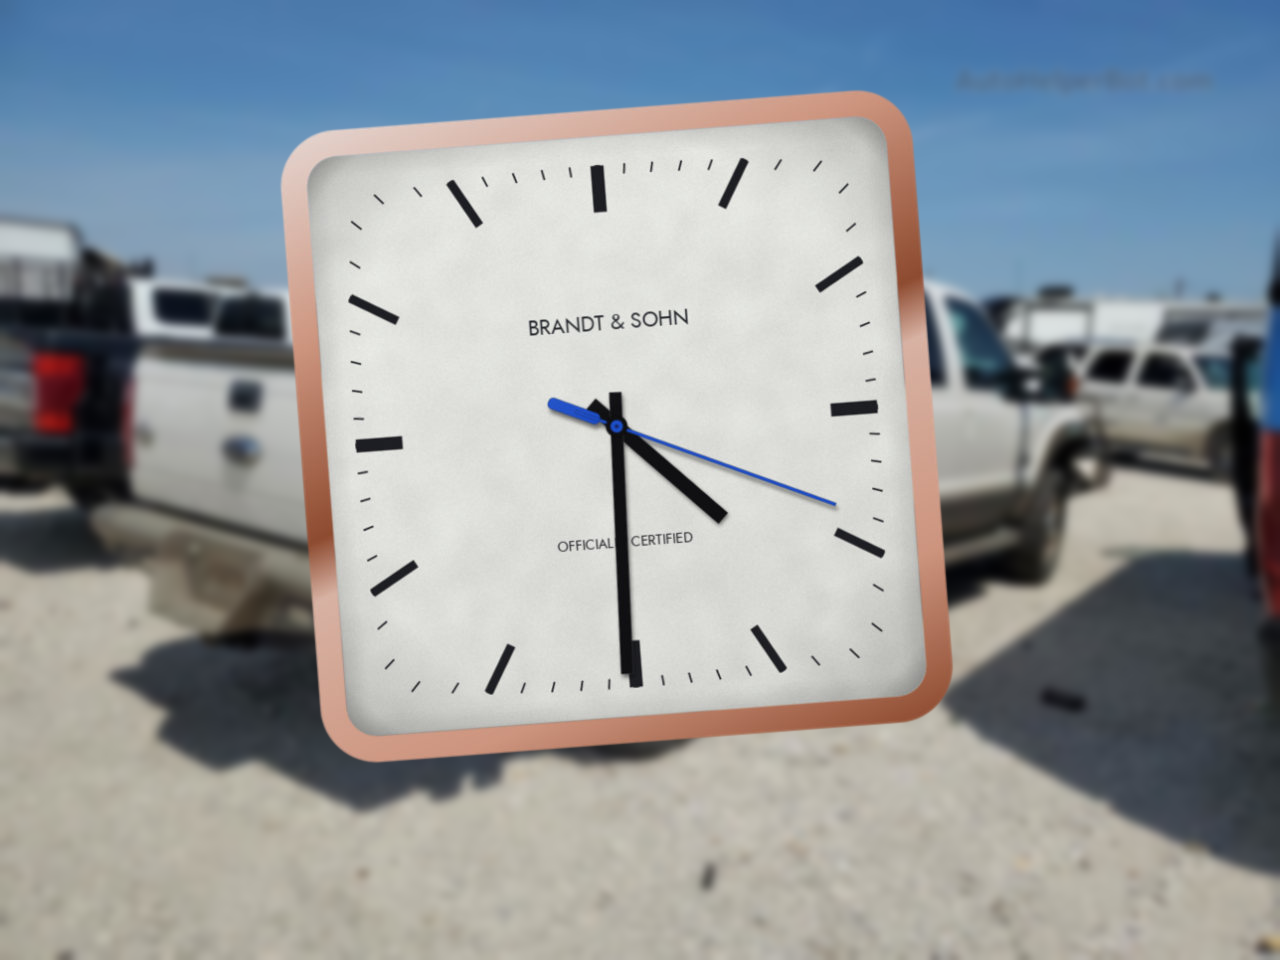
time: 4:30:19
